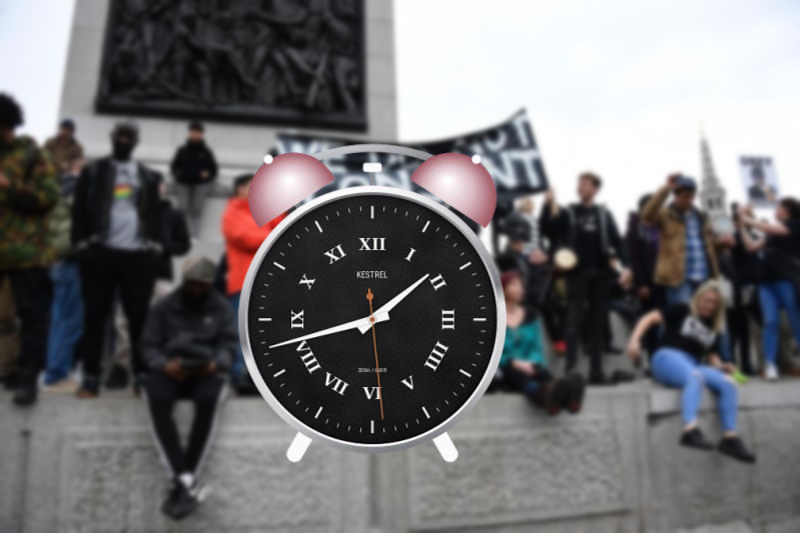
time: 1:42:29
